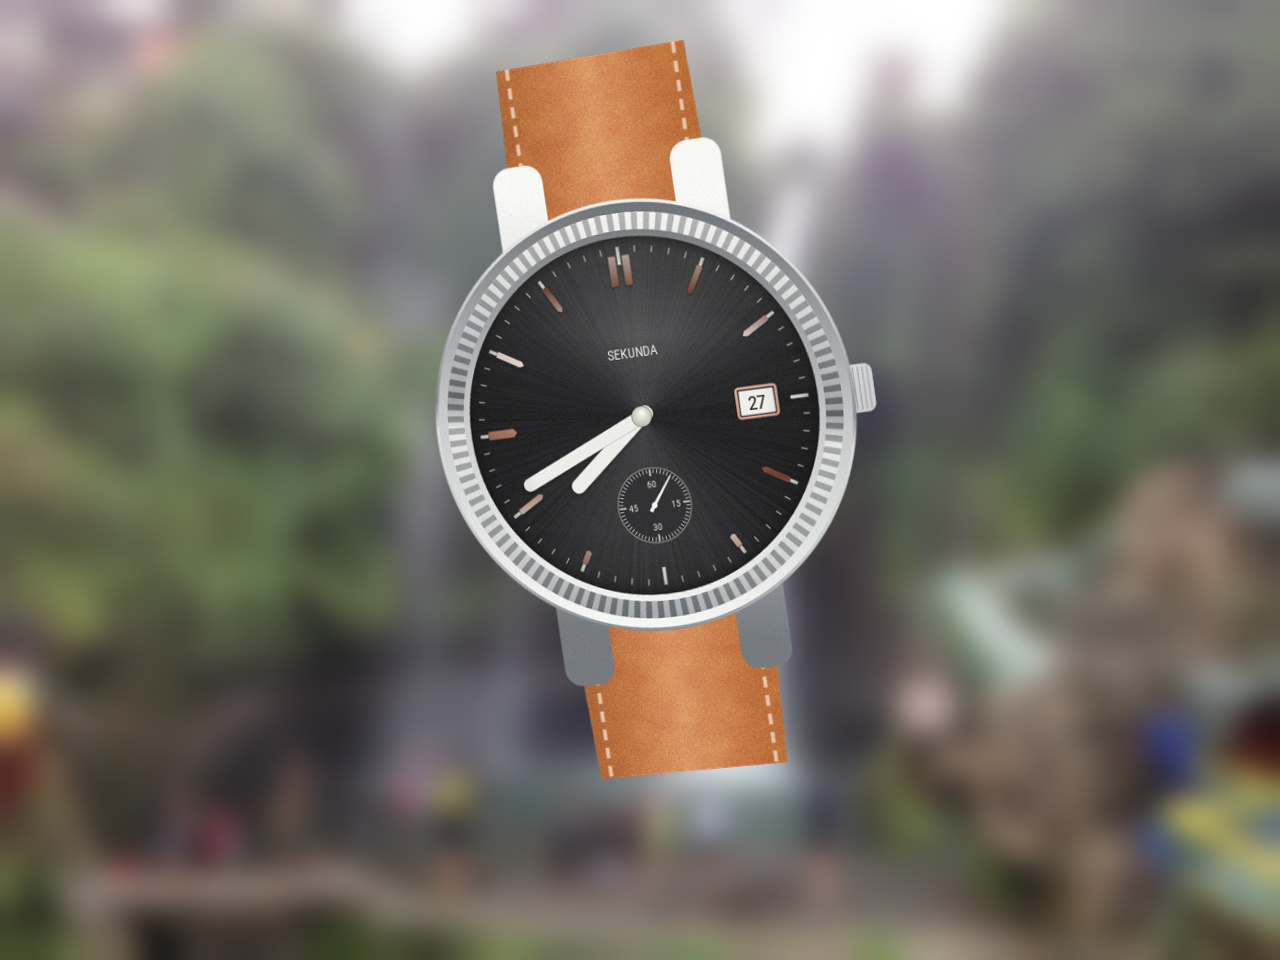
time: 7:41:06
